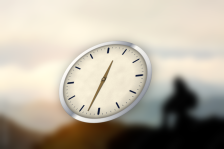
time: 12:33
